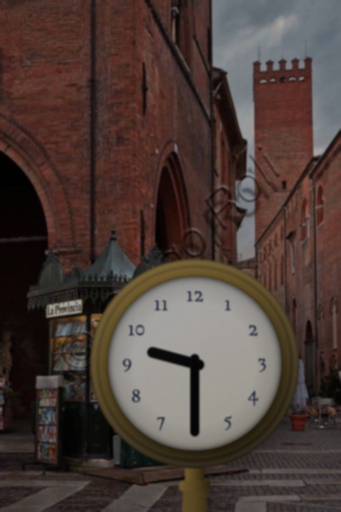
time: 9:30
